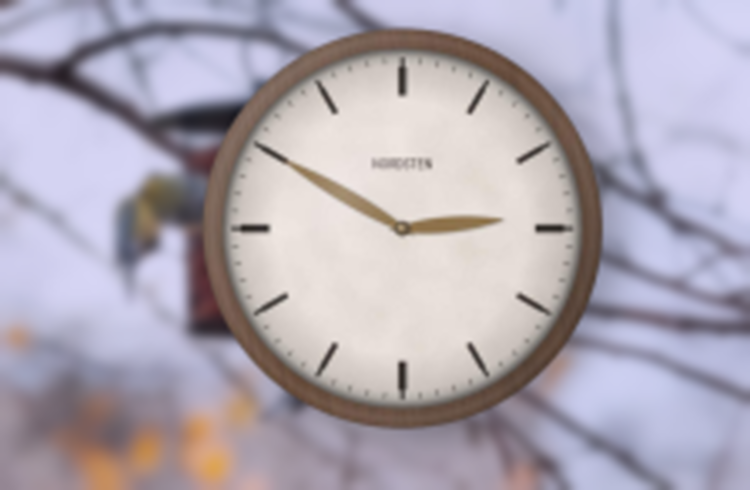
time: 2:50
